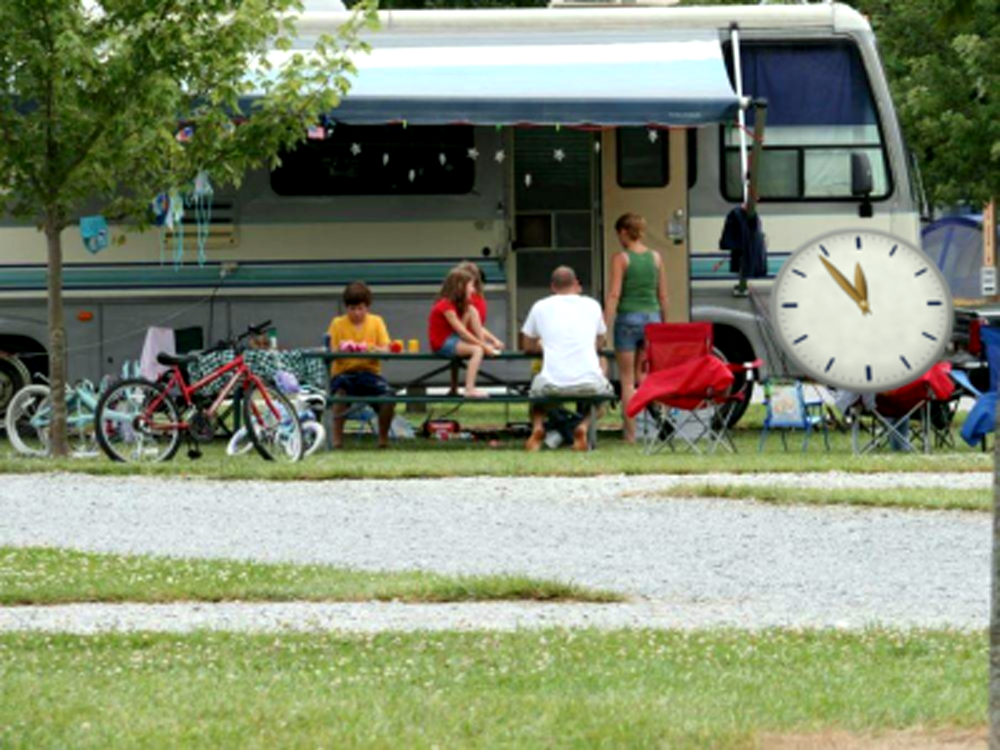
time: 11:54
